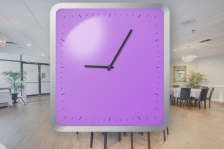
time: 9:05
